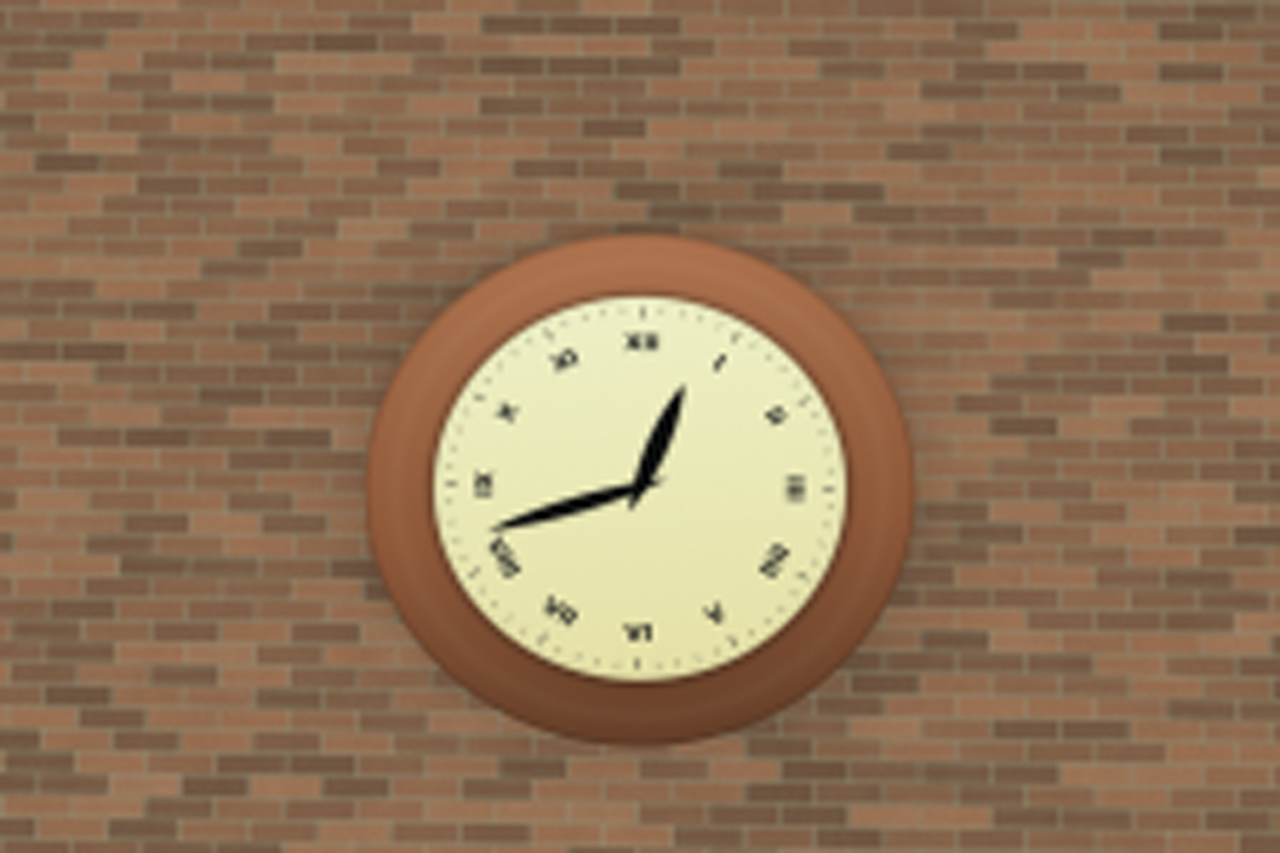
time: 12:42
